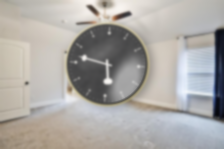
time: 5:47
